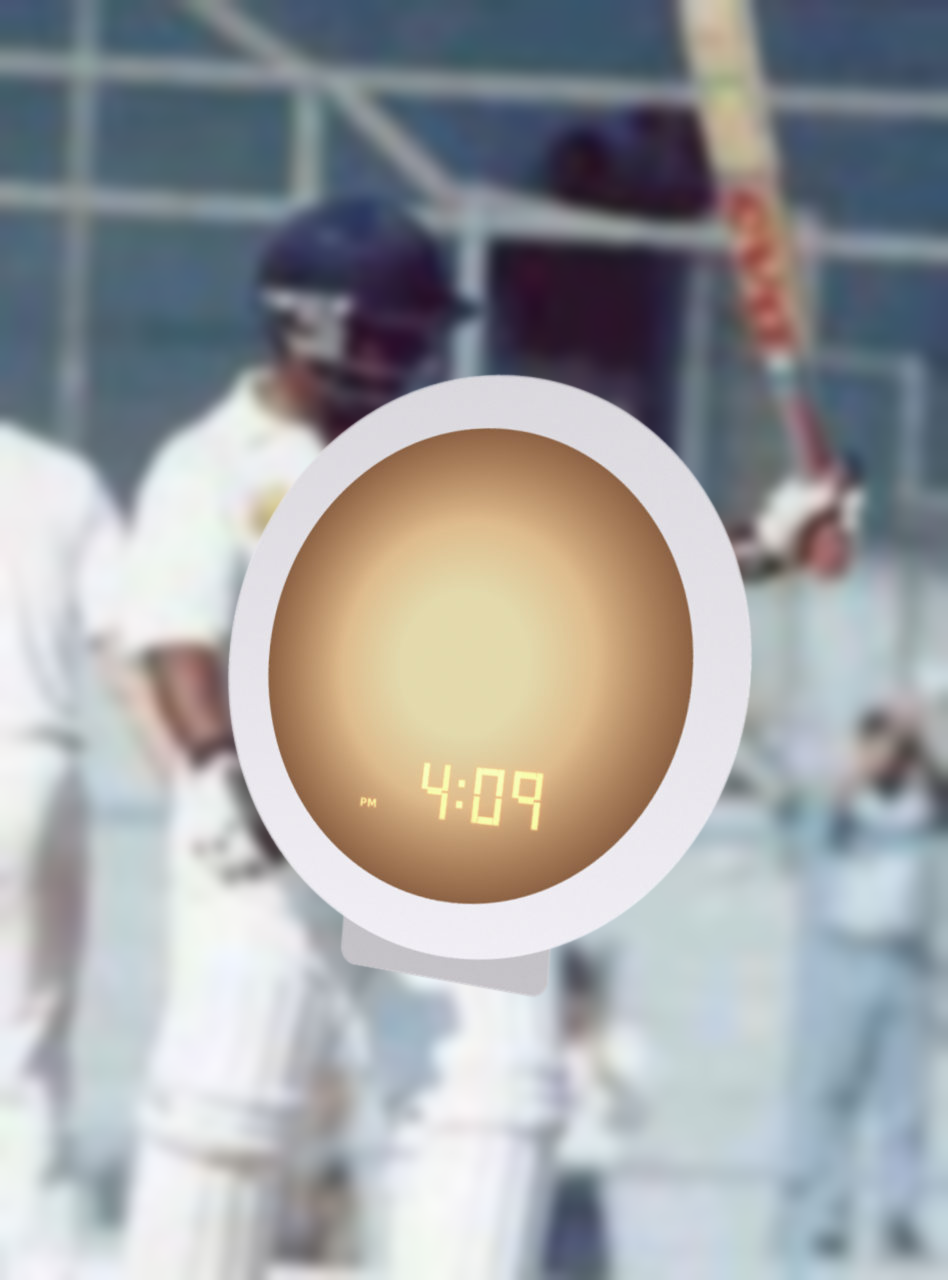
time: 4:09
